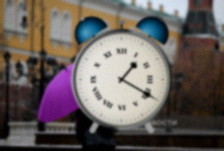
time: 1:20
